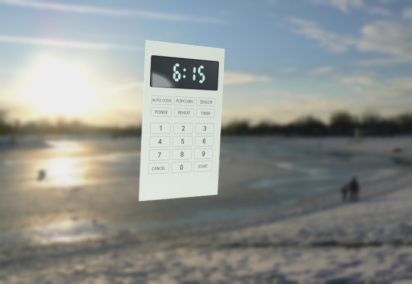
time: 6:15
